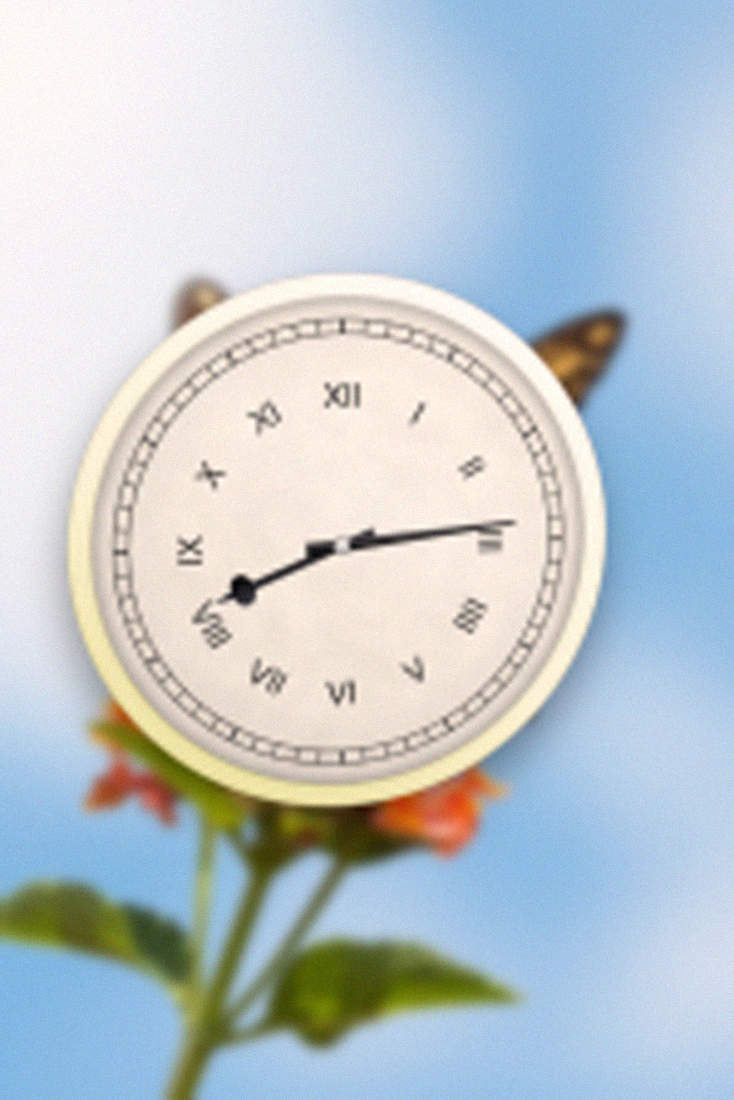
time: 8:14
